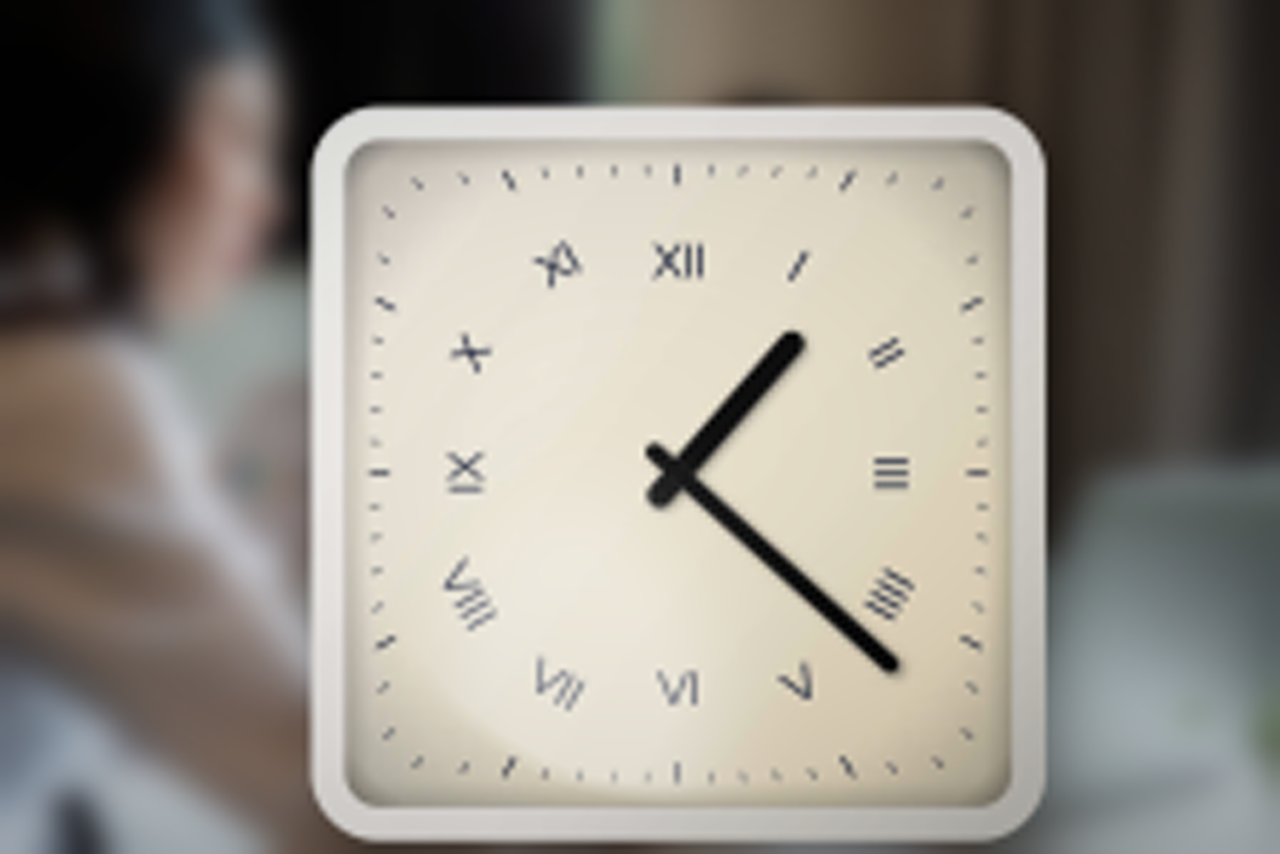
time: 1:22
